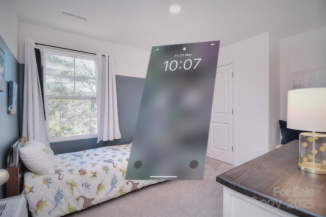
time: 10:07
